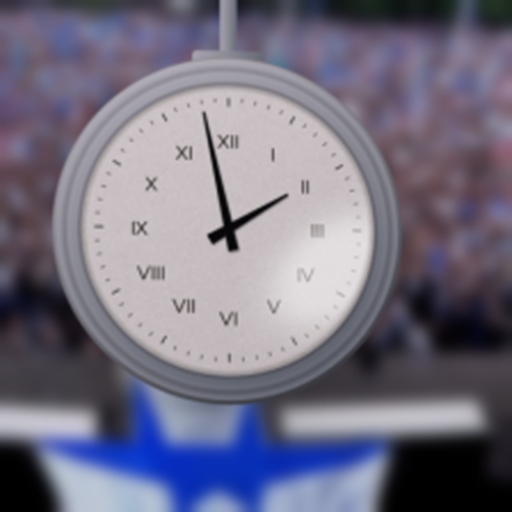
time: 1:58
